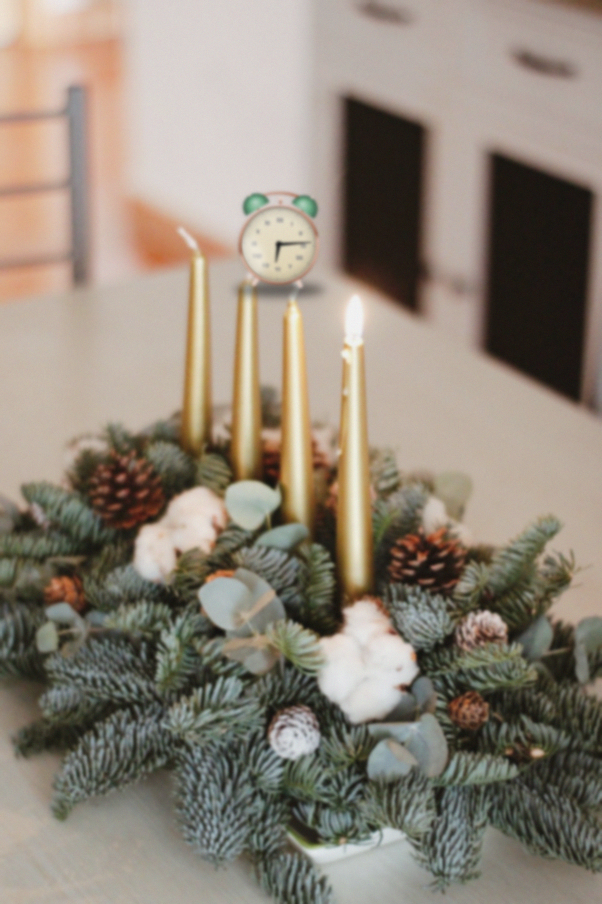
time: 6:14
